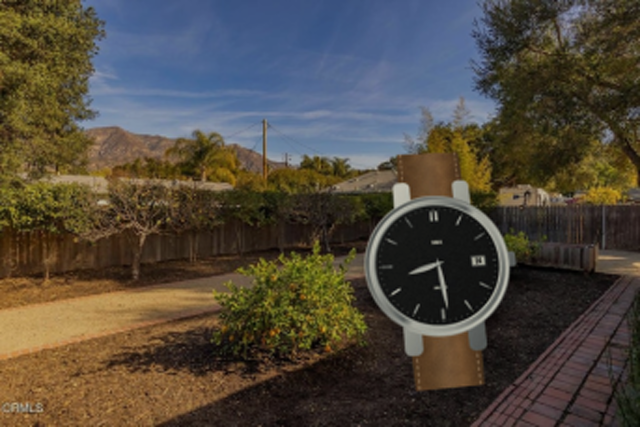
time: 8:29
